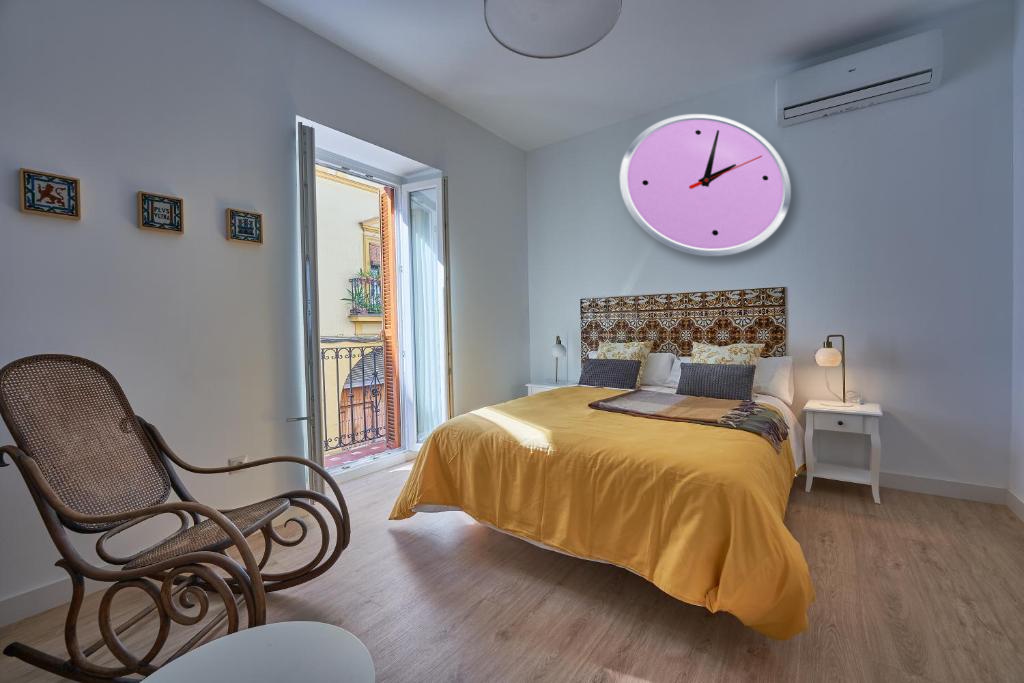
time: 2:03:11
